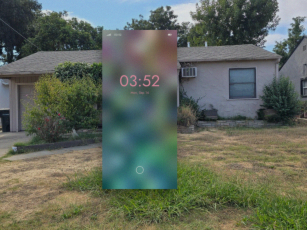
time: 3:52
